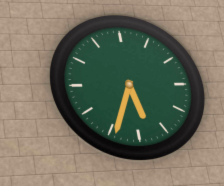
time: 5:34
